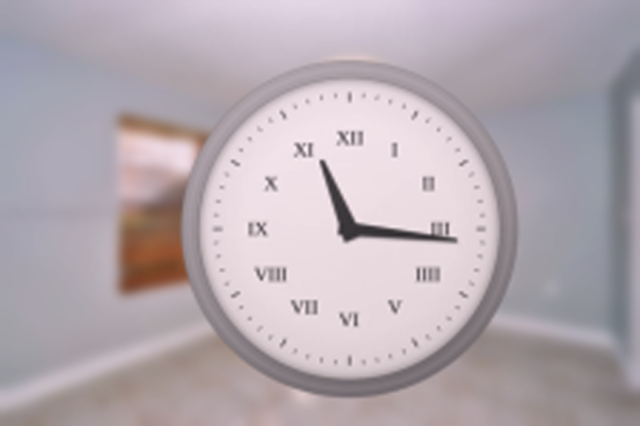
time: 11:16
